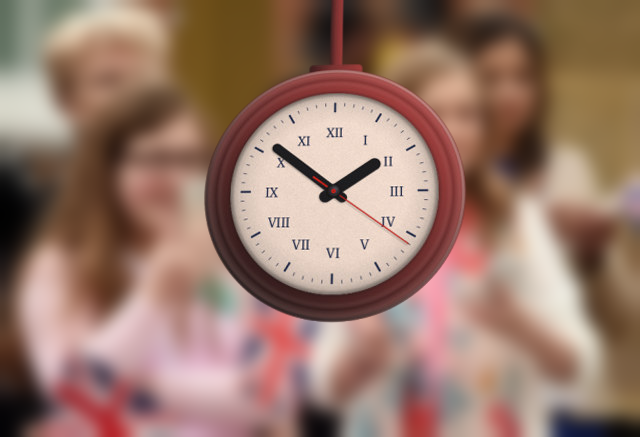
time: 1:51:21
